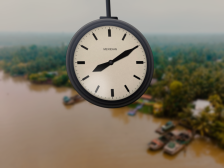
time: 8:10
